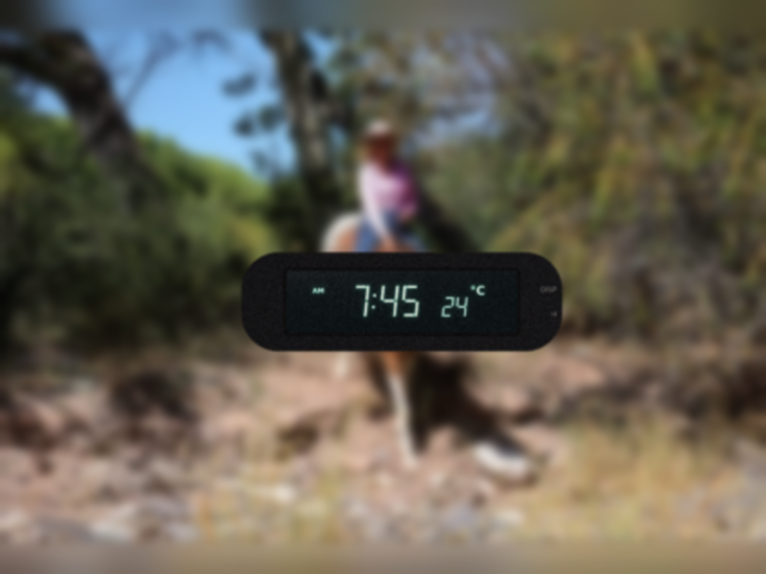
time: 7:45
